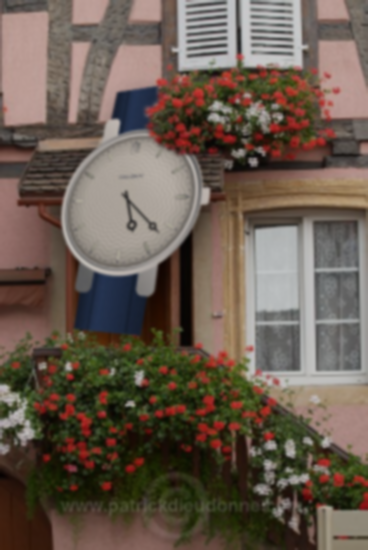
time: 5:22
